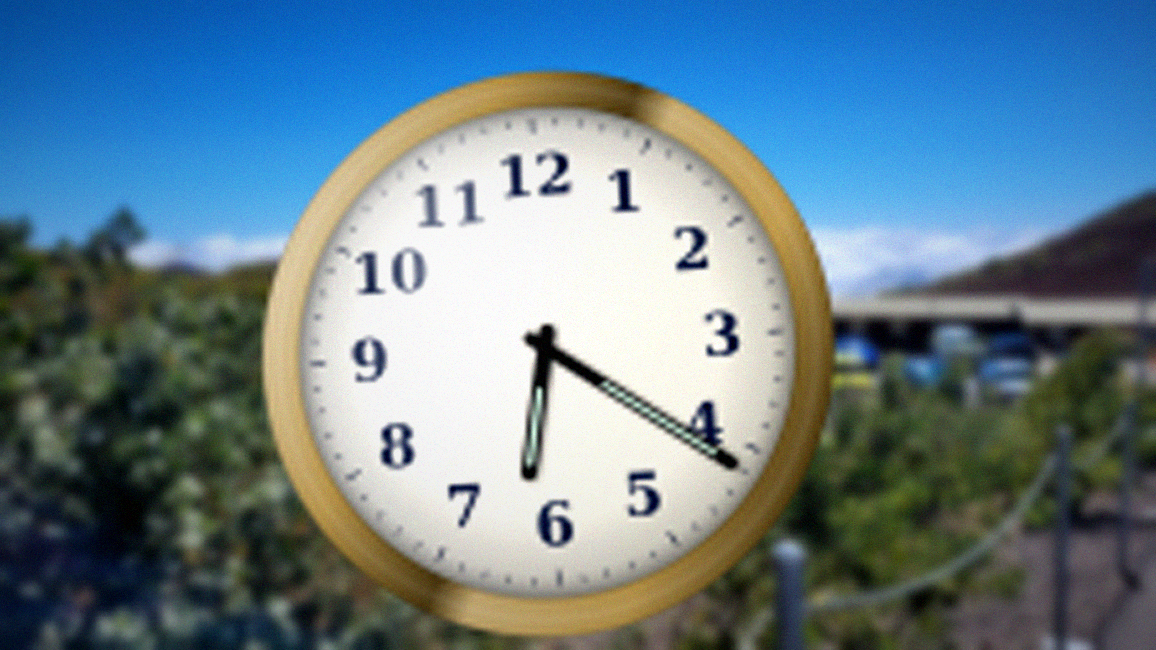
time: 6:21
